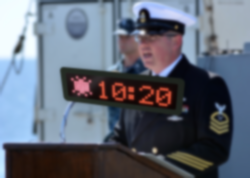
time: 10:20
